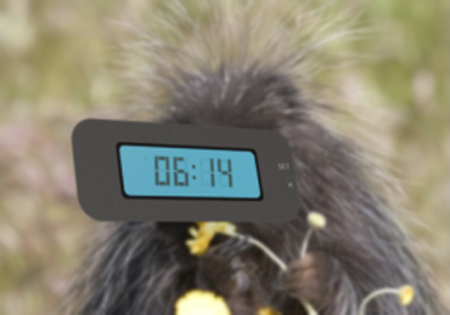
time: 6:14
